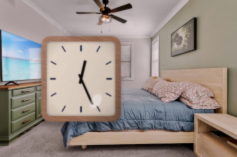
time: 12:26
